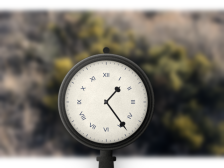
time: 1:24
